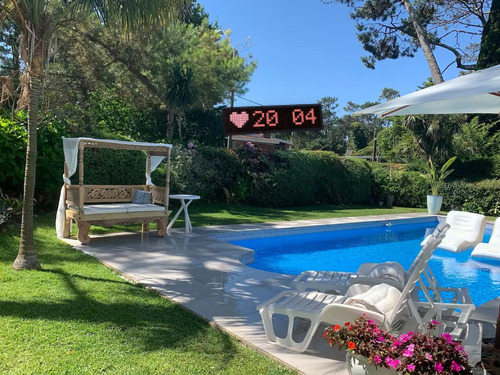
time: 20:04
